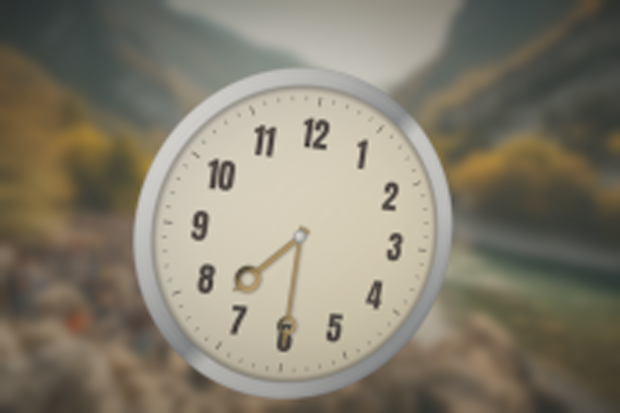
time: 7:30
